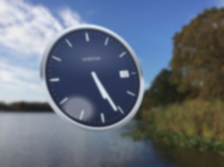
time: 5:26
